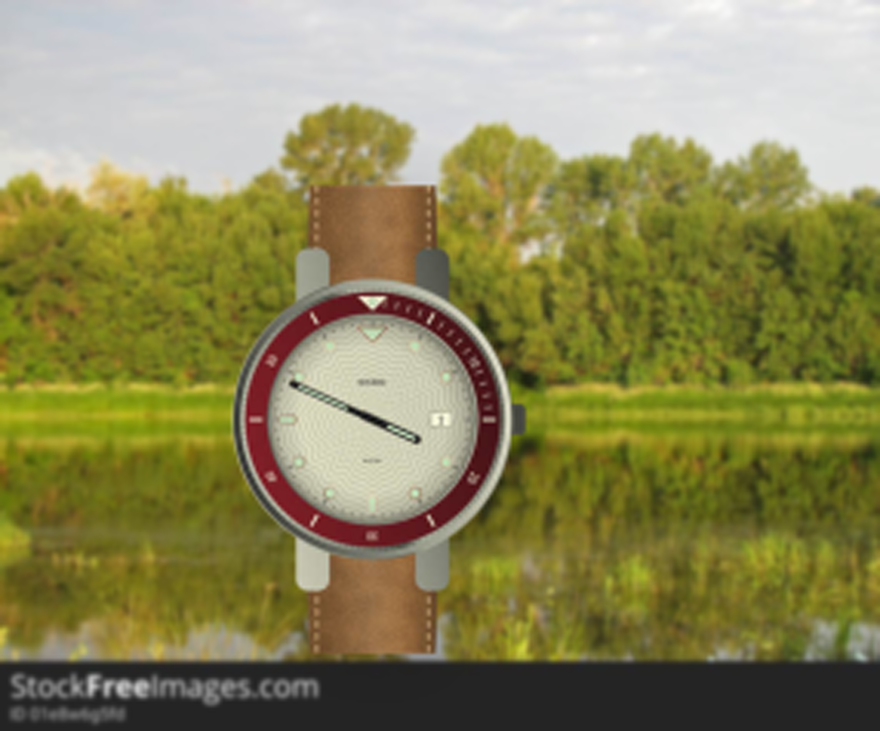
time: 3:49
